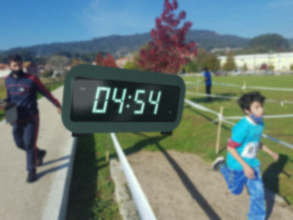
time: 4:54
